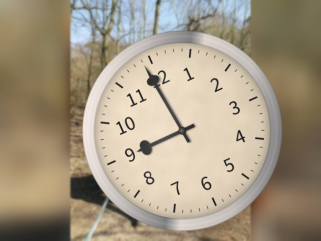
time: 8:59
